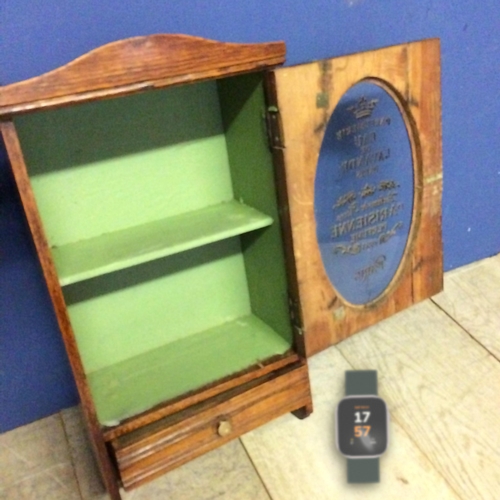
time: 17:57
